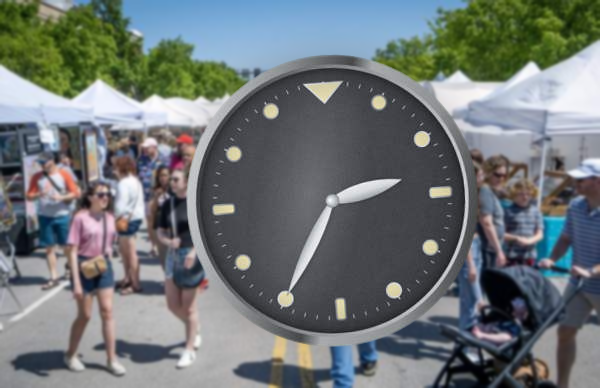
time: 2:35
